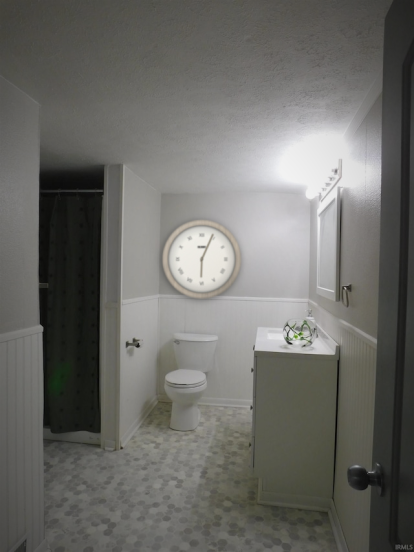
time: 6:04
